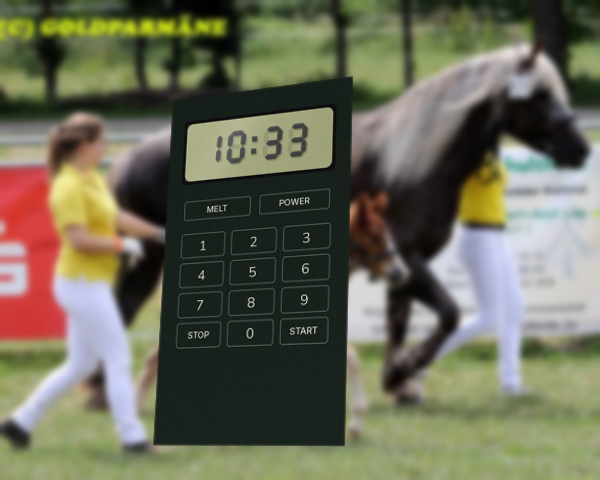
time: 10:33
